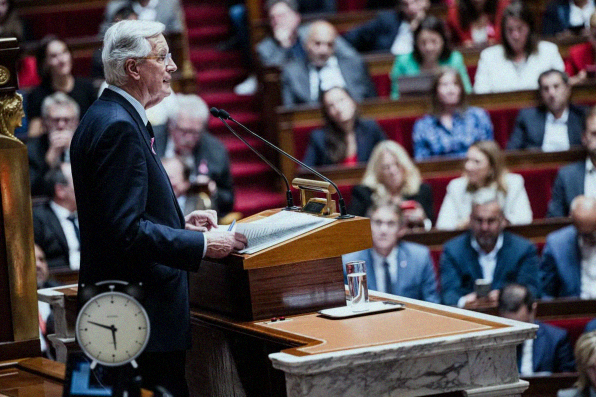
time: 5:48
